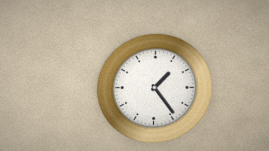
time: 1:24
